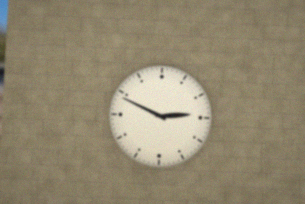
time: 2:49
